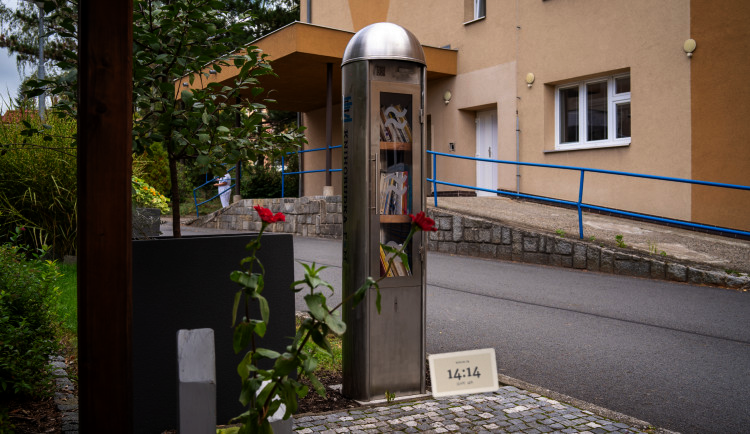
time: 14:14
